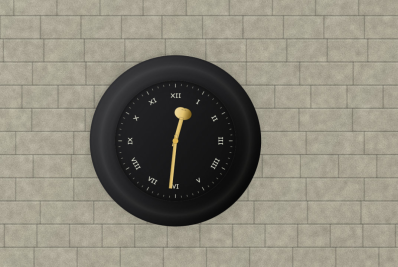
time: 12:31
